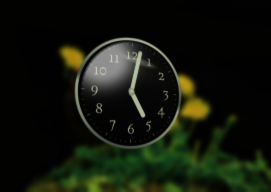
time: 5:02
